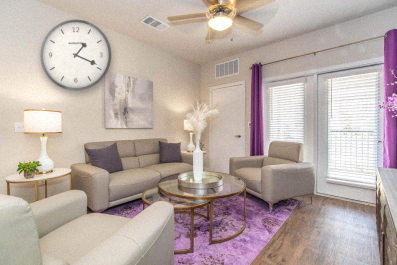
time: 1:19
